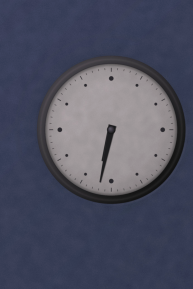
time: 6:32
